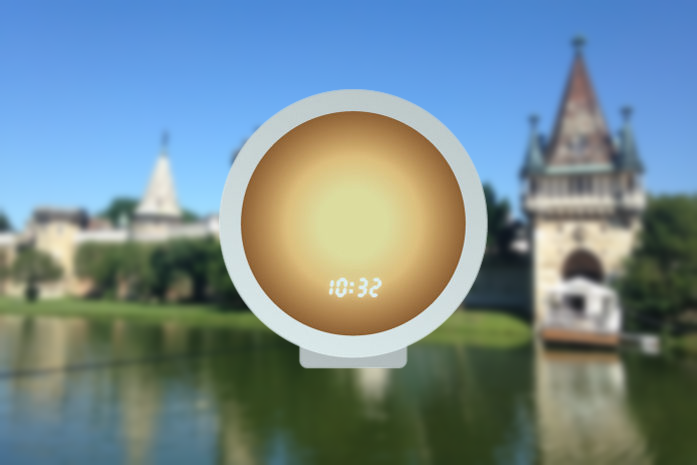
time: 10:32
